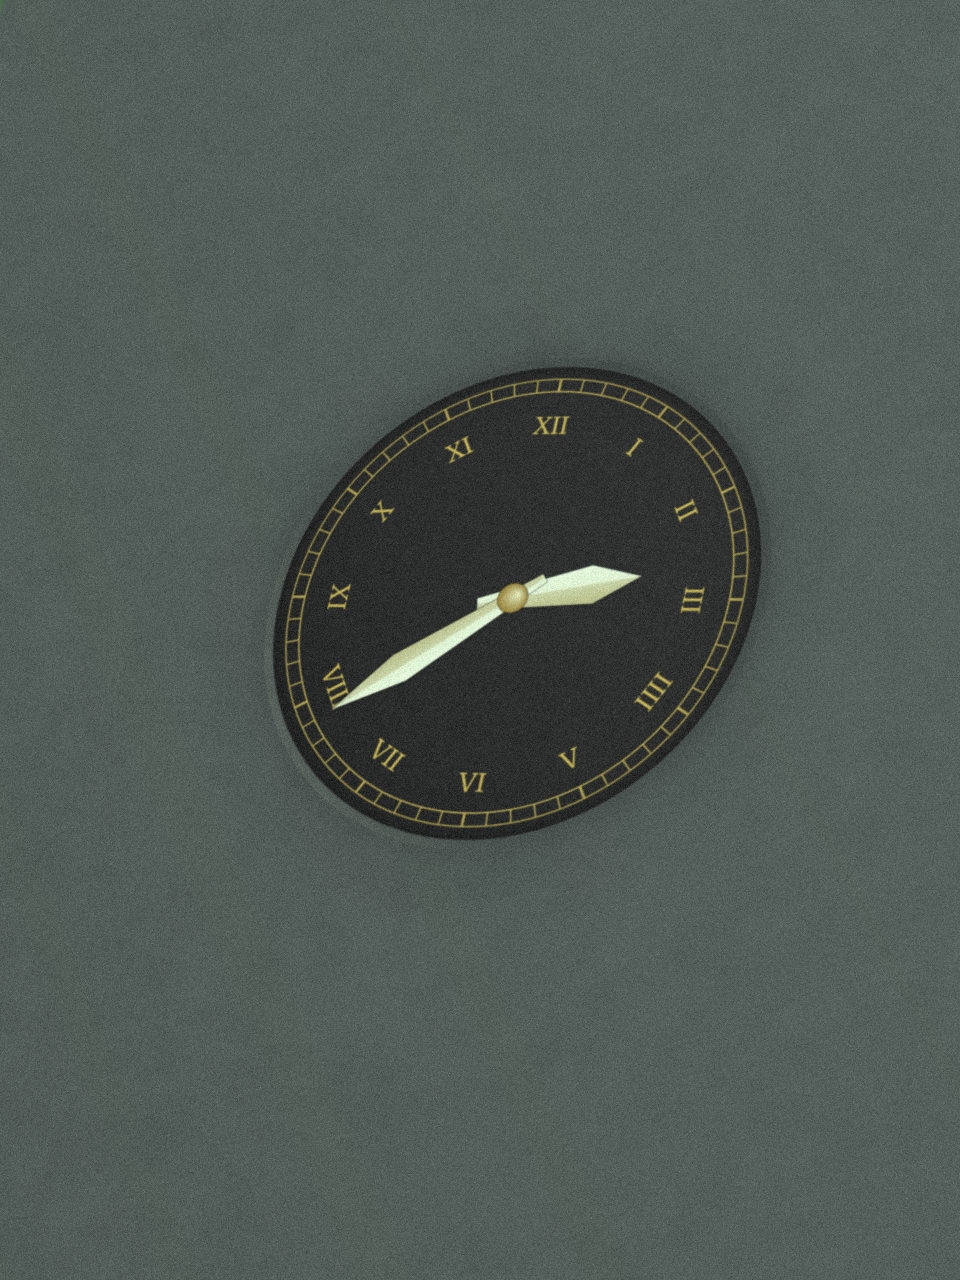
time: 2:39
